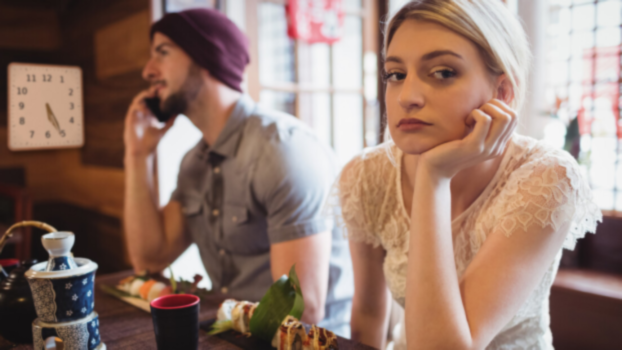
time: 5:26
